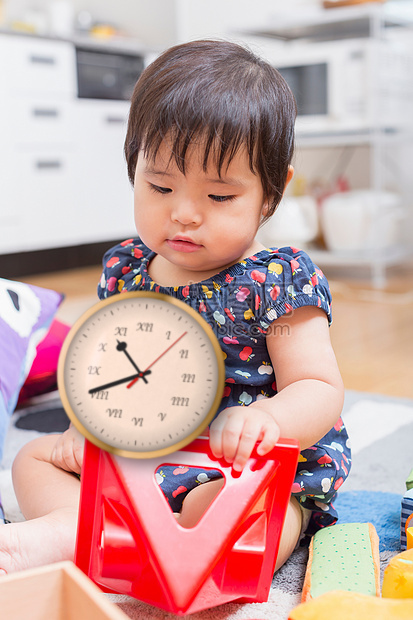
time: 10:41:07
